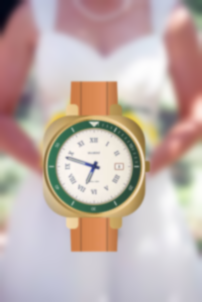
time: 6:48
